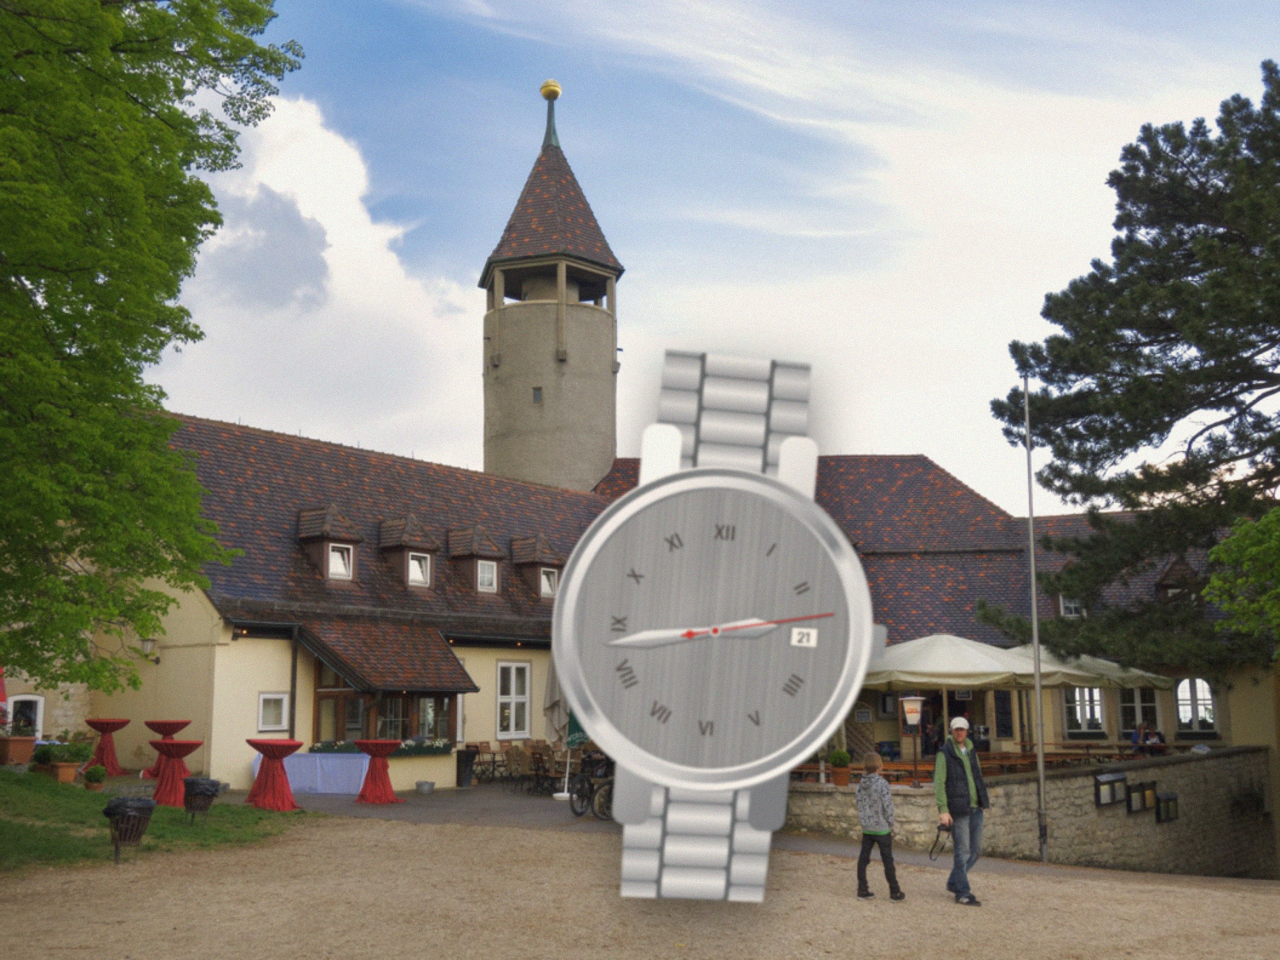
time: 2:43:13
